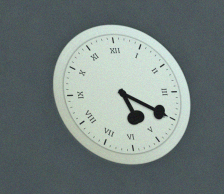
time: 5:20
